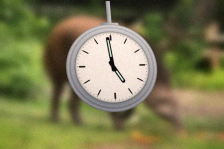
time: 4:59
